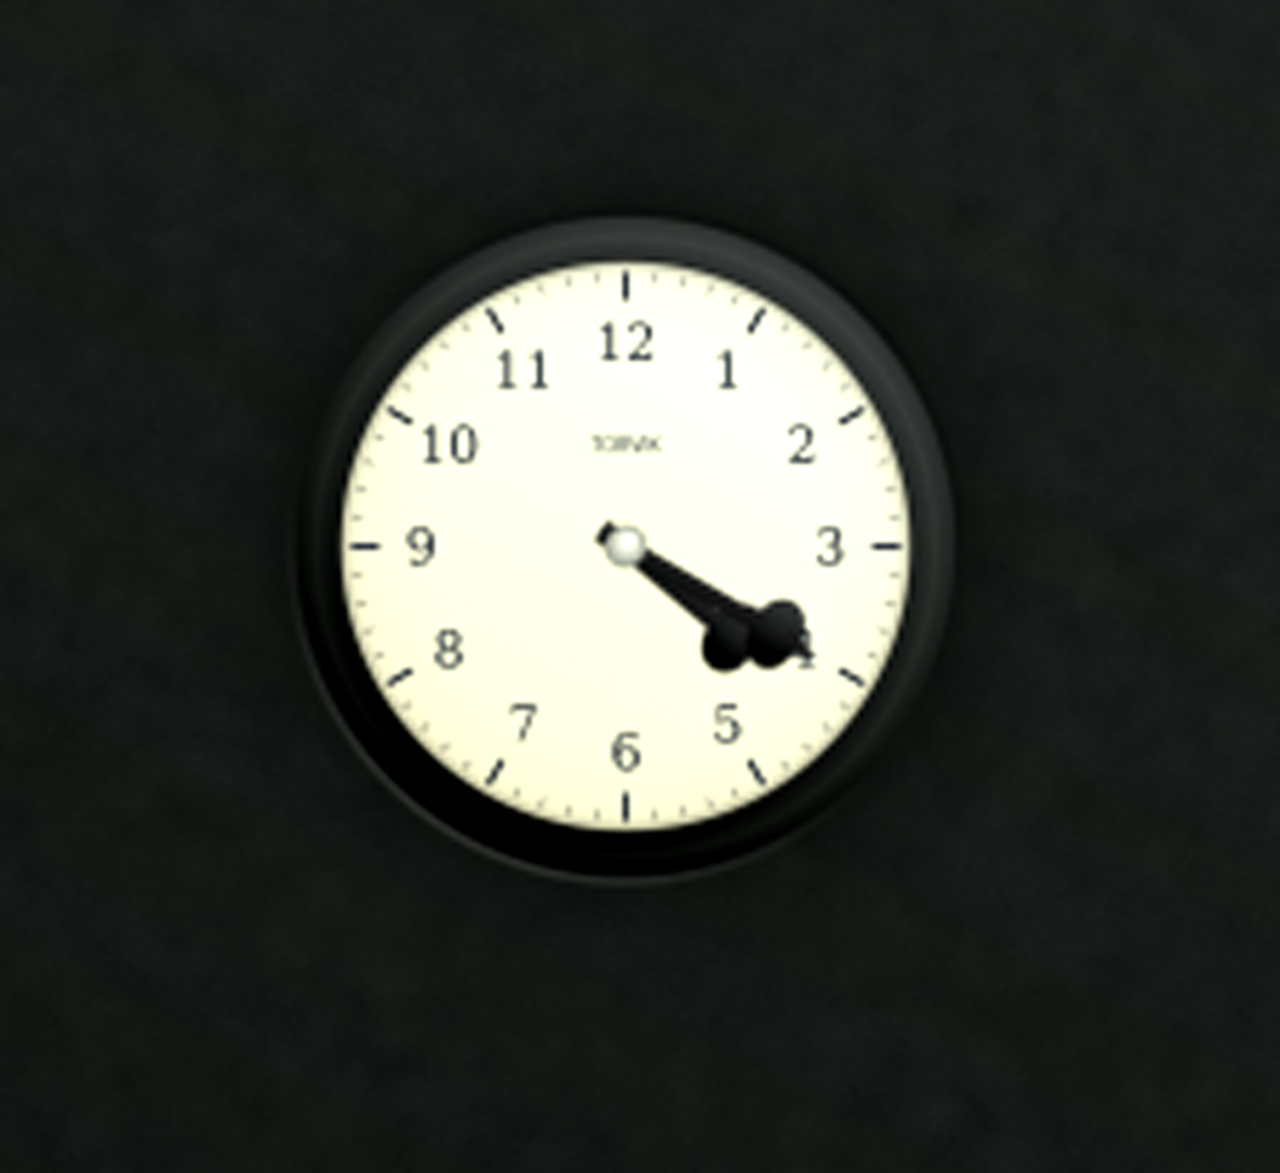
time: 4:20
